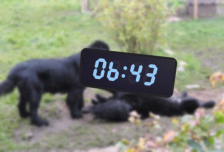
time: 6:43
